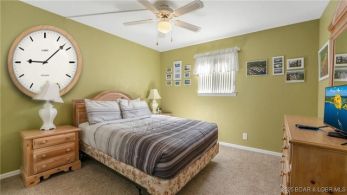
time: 9:08
